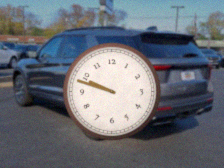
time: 9:48
